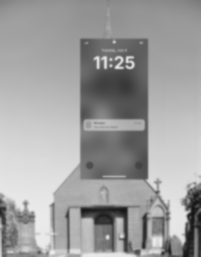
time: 11:25
